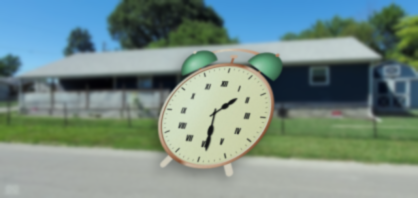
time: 1:29
